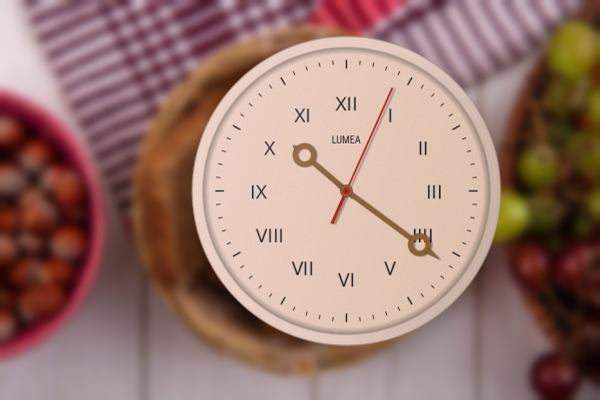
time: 10:21:04
